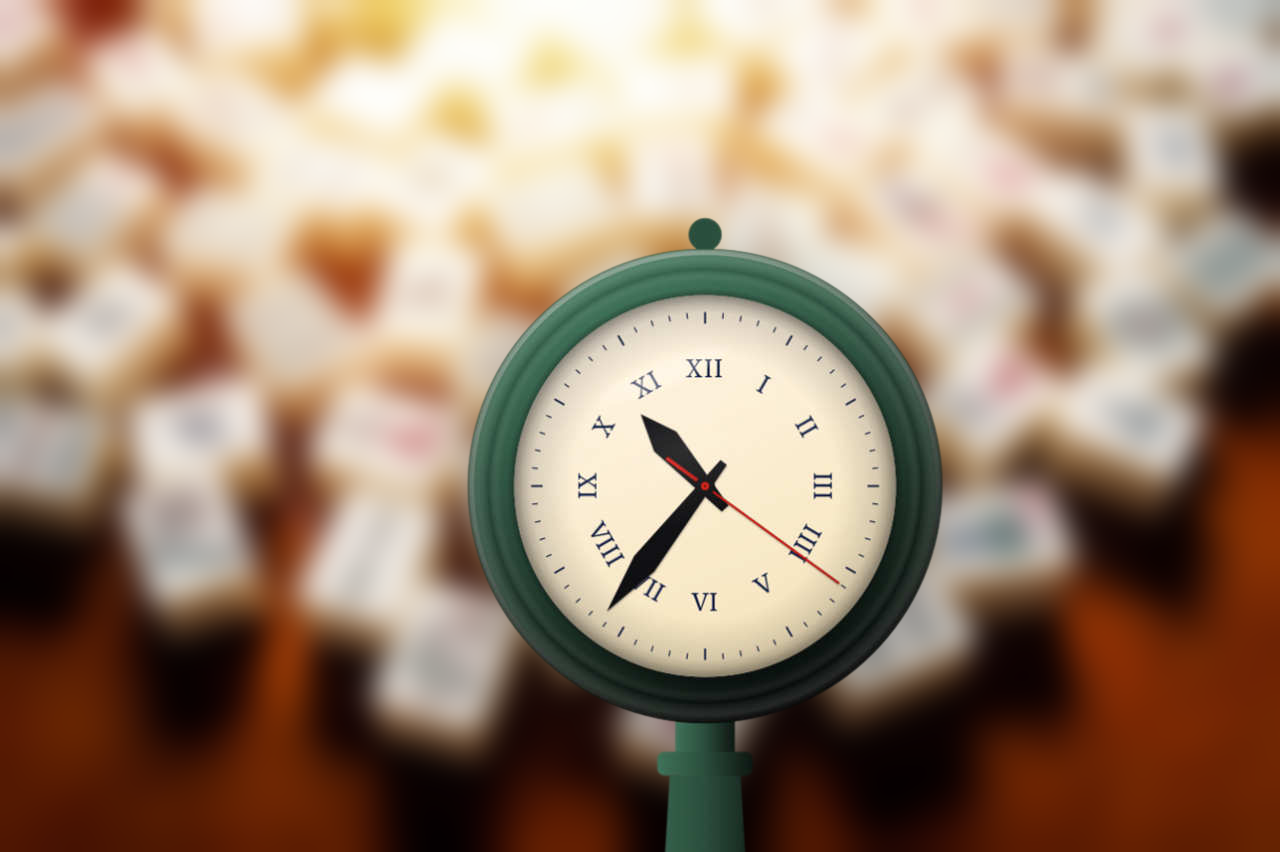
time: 10:36:21
